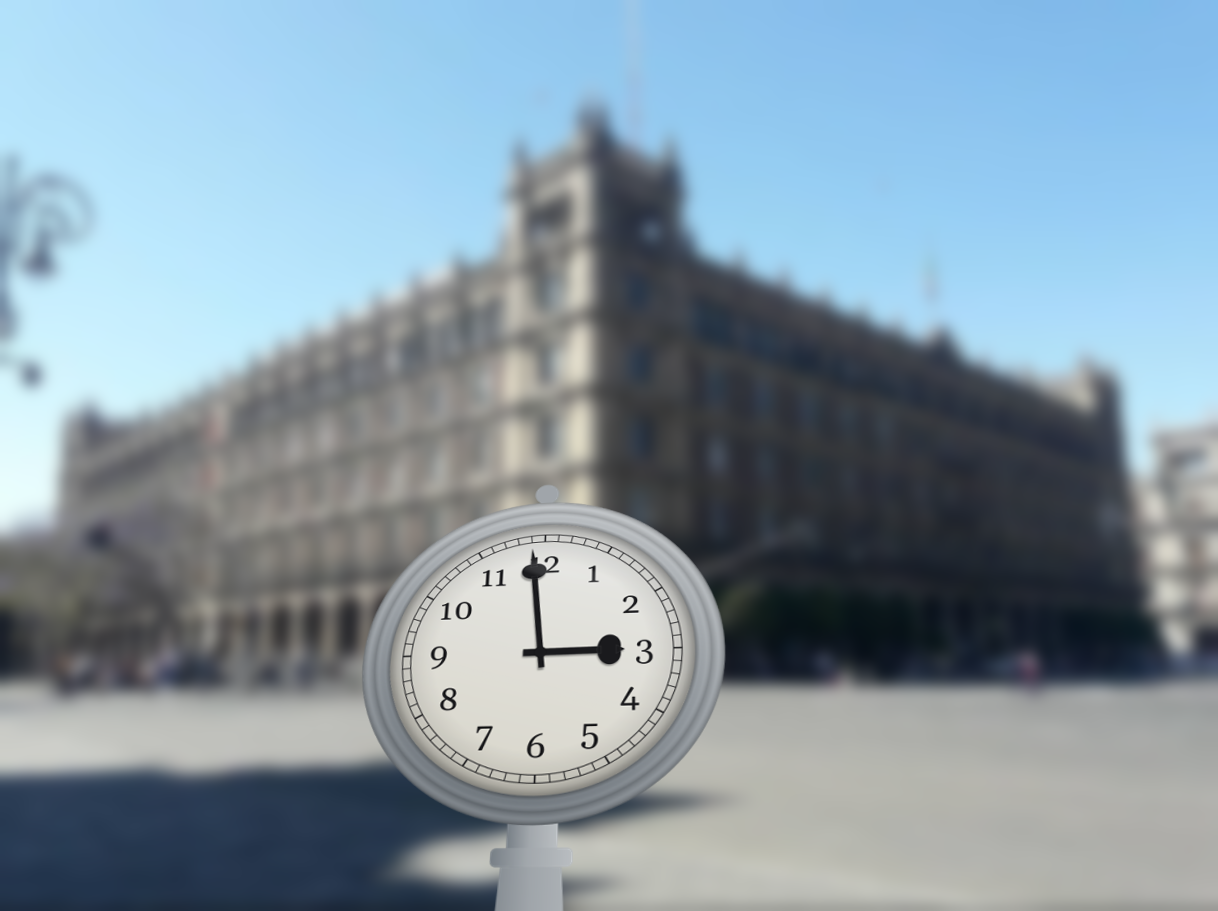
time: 2:59
